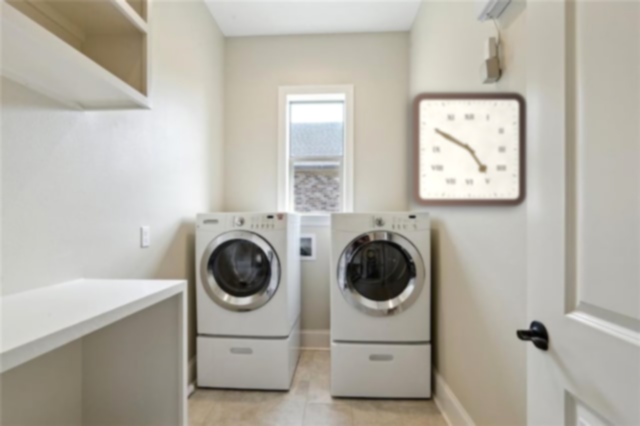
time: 4:50
